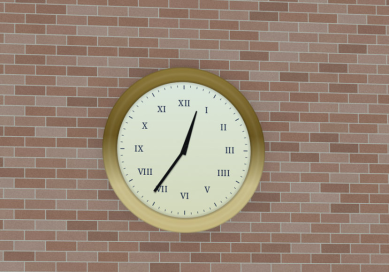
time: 12:36
